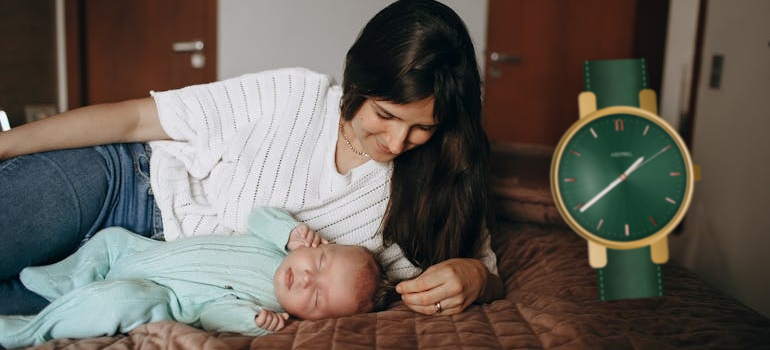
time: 1:39:10
